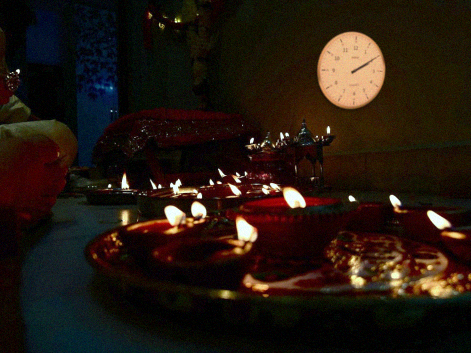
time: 2:10
